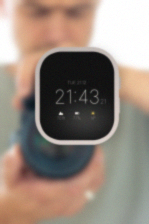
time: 21:43
